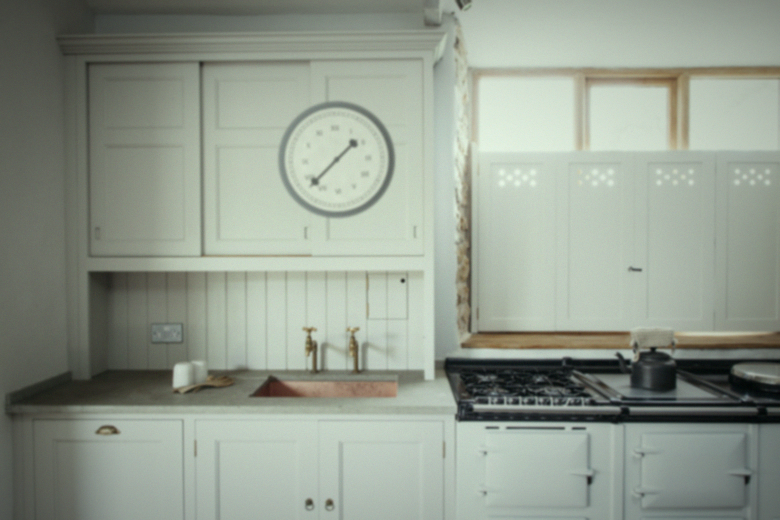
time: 1:38
